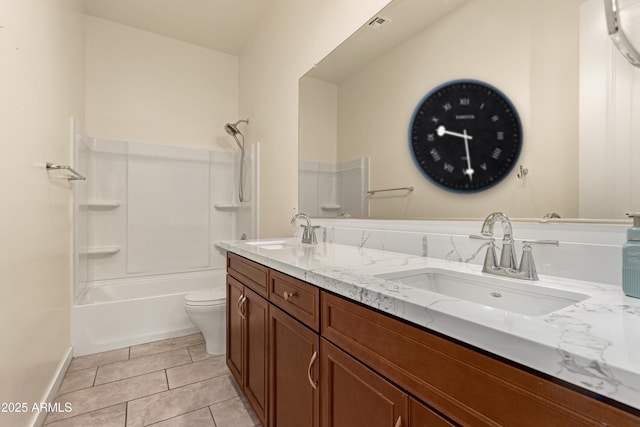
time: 9:29
